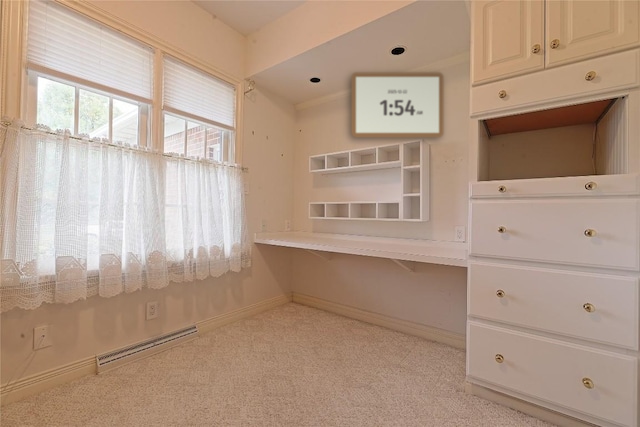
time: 1:54
